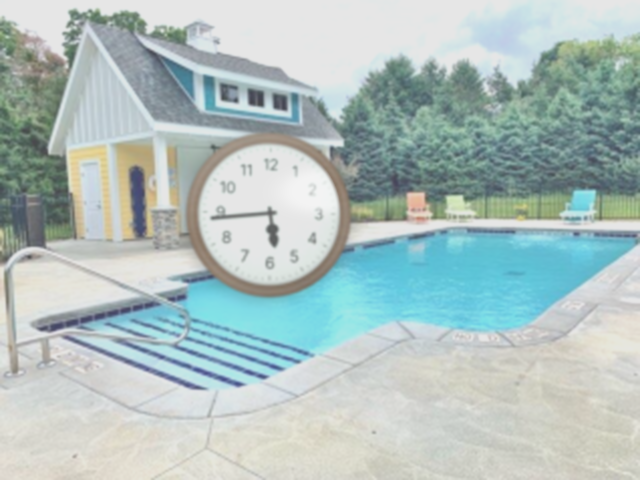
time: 5:44
